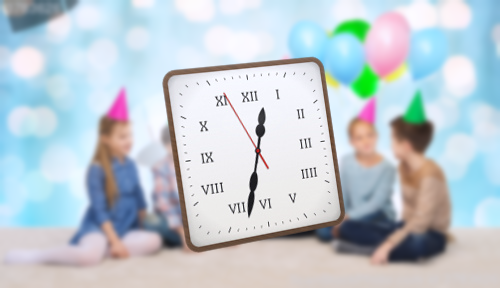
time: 12:32:56
